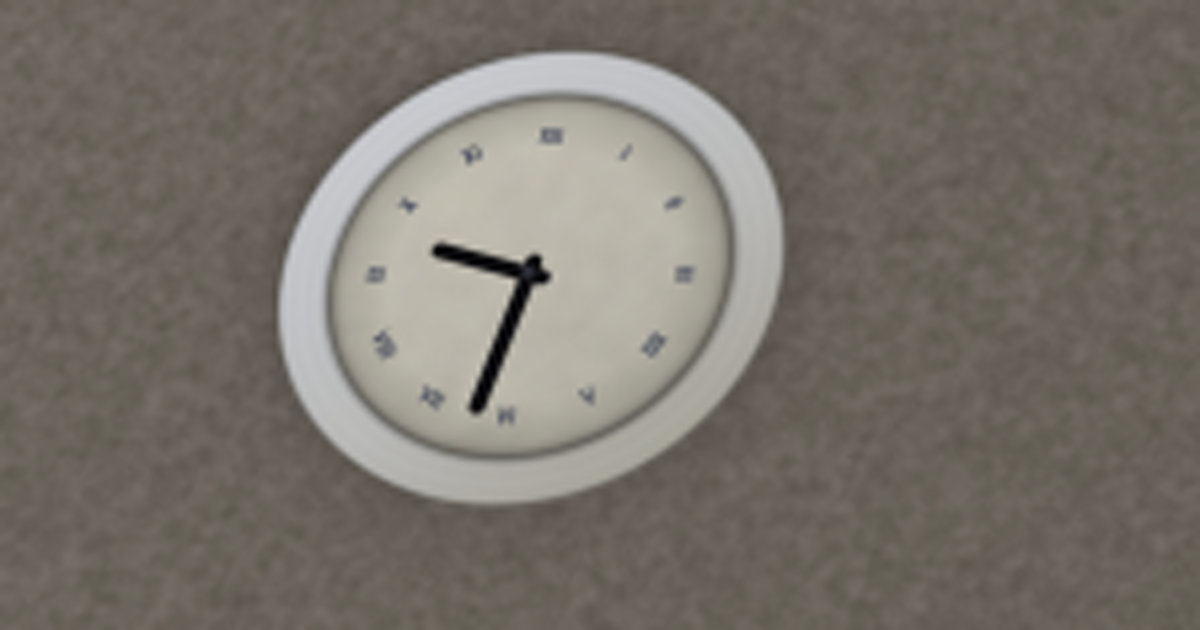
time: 9:32
